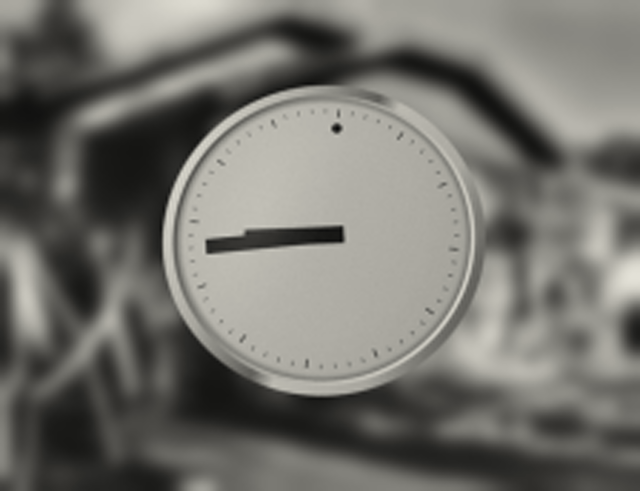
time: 8:43
